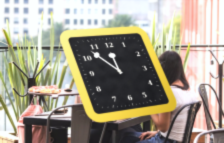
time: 11:53
